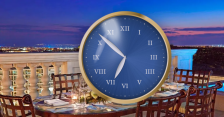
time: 6:52
